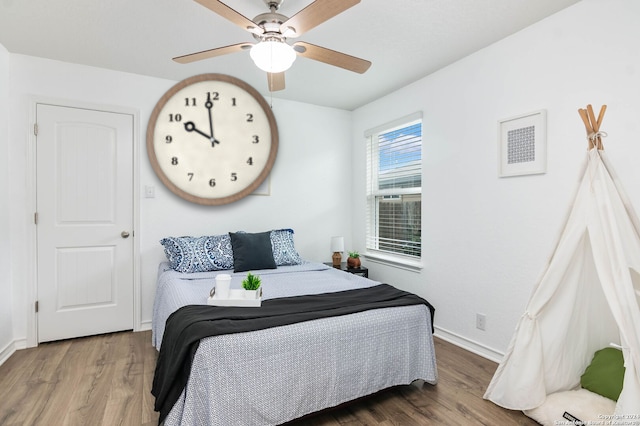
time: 9:59
